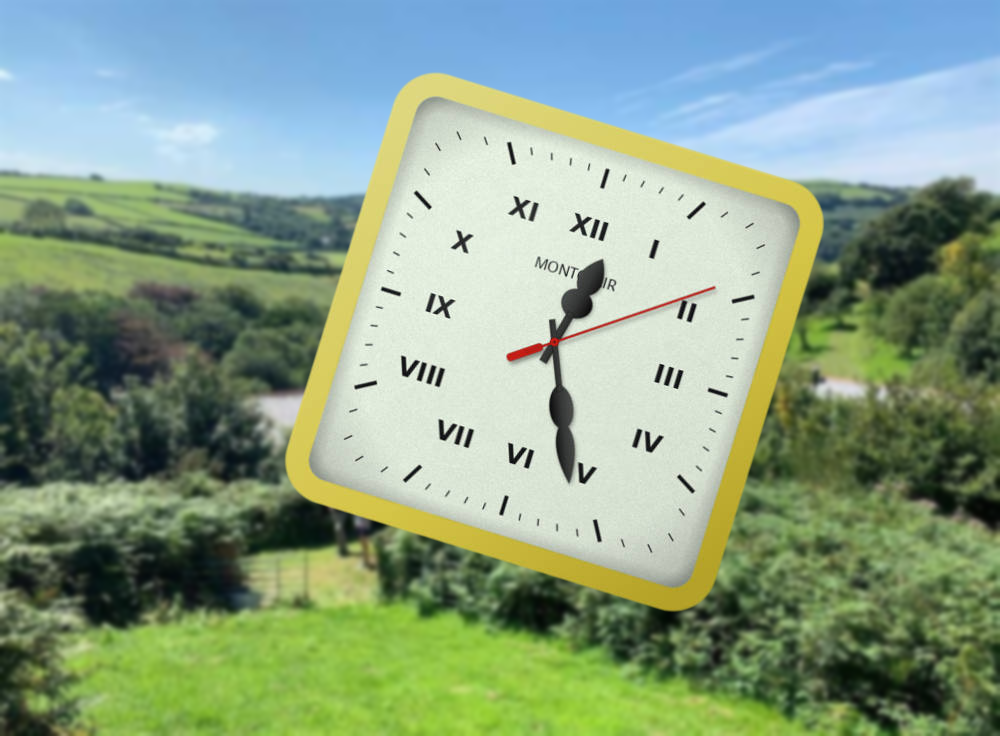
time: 12:26:09
